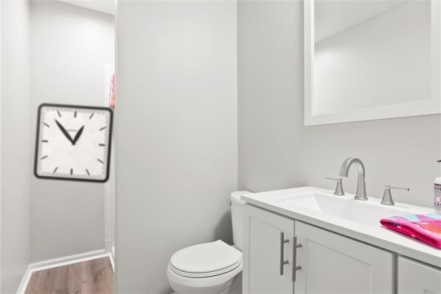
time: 12:53
